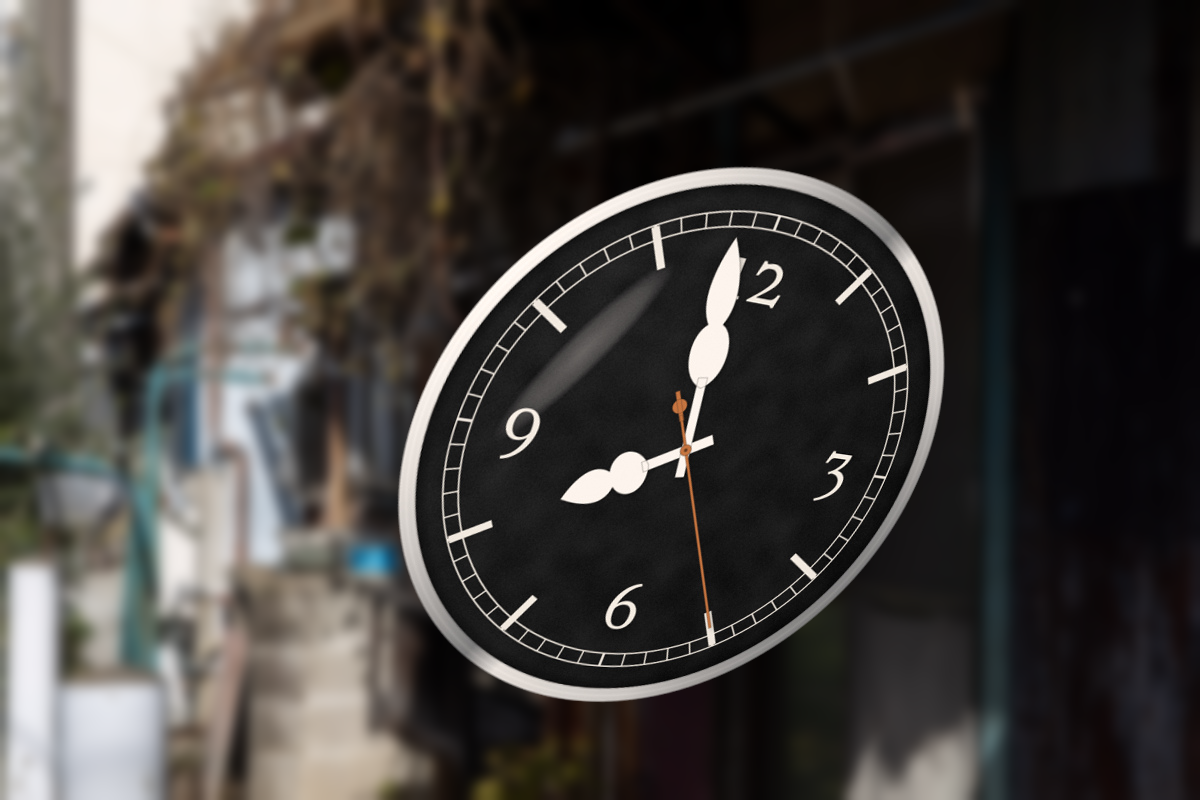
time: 7:58:25
